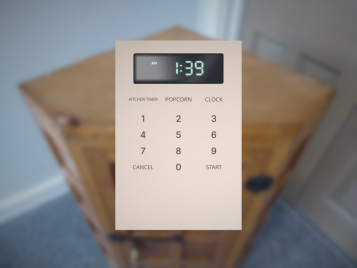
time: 1:39
